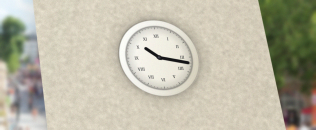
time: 10:17
